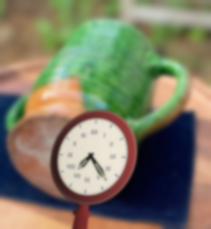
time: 7:23
